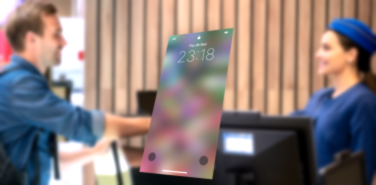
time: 23:18
